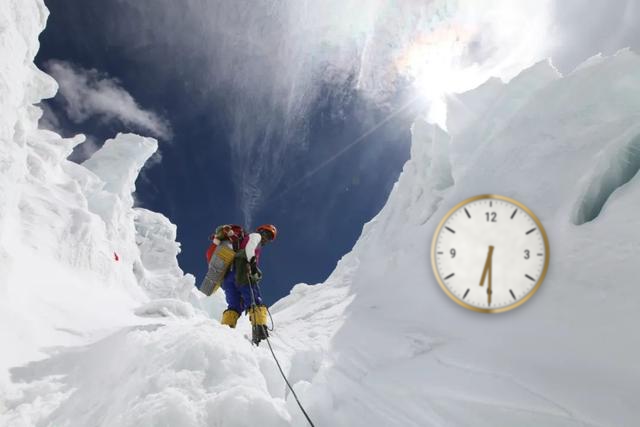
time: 6:30
